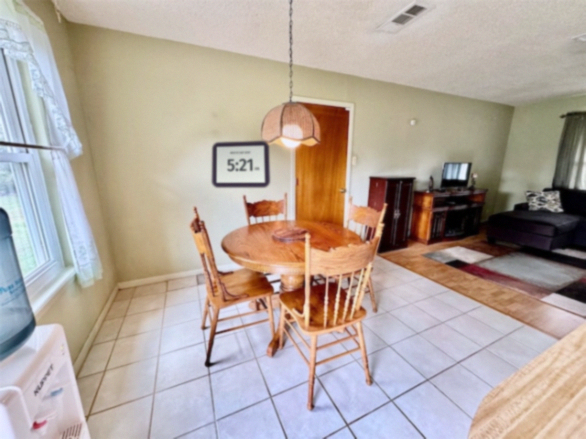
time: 5:21
